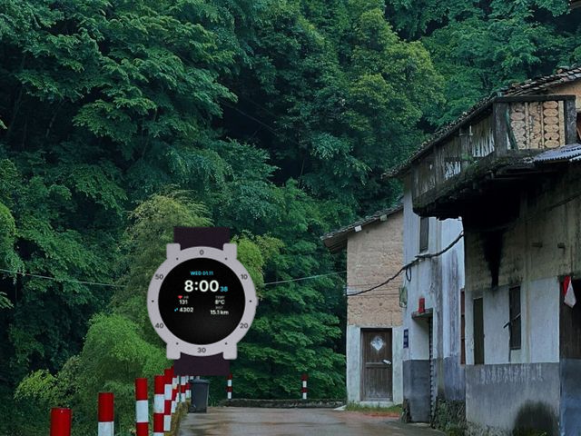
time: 8:00
